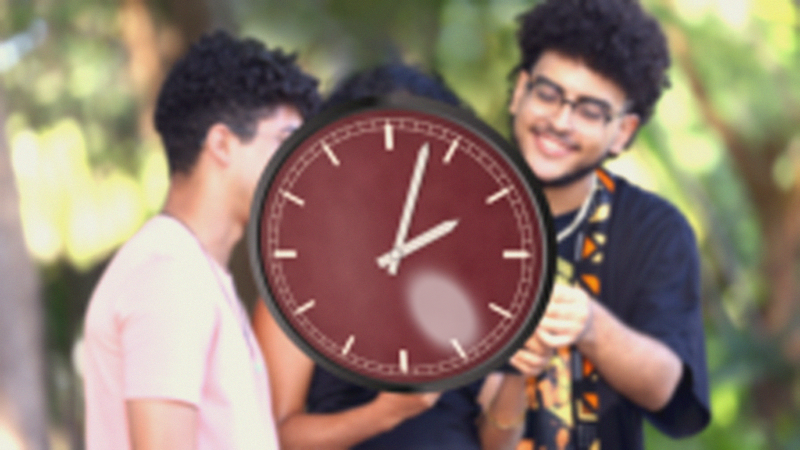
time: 2:03
